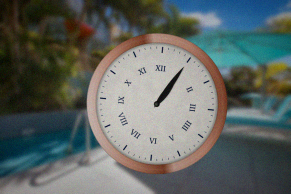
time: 1:05
